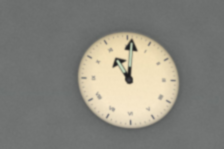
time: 11:01
